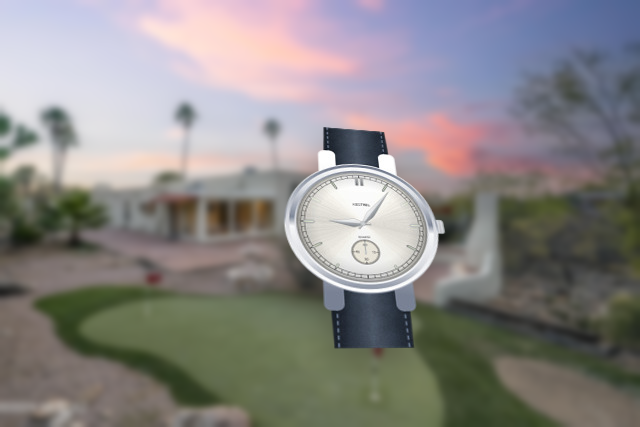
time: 9:06
